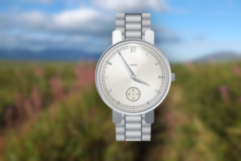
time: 3:55
